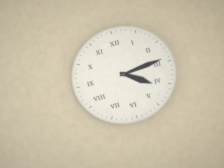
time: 4:14
